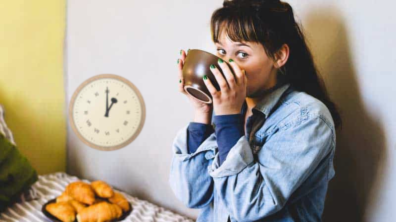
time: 1:00
